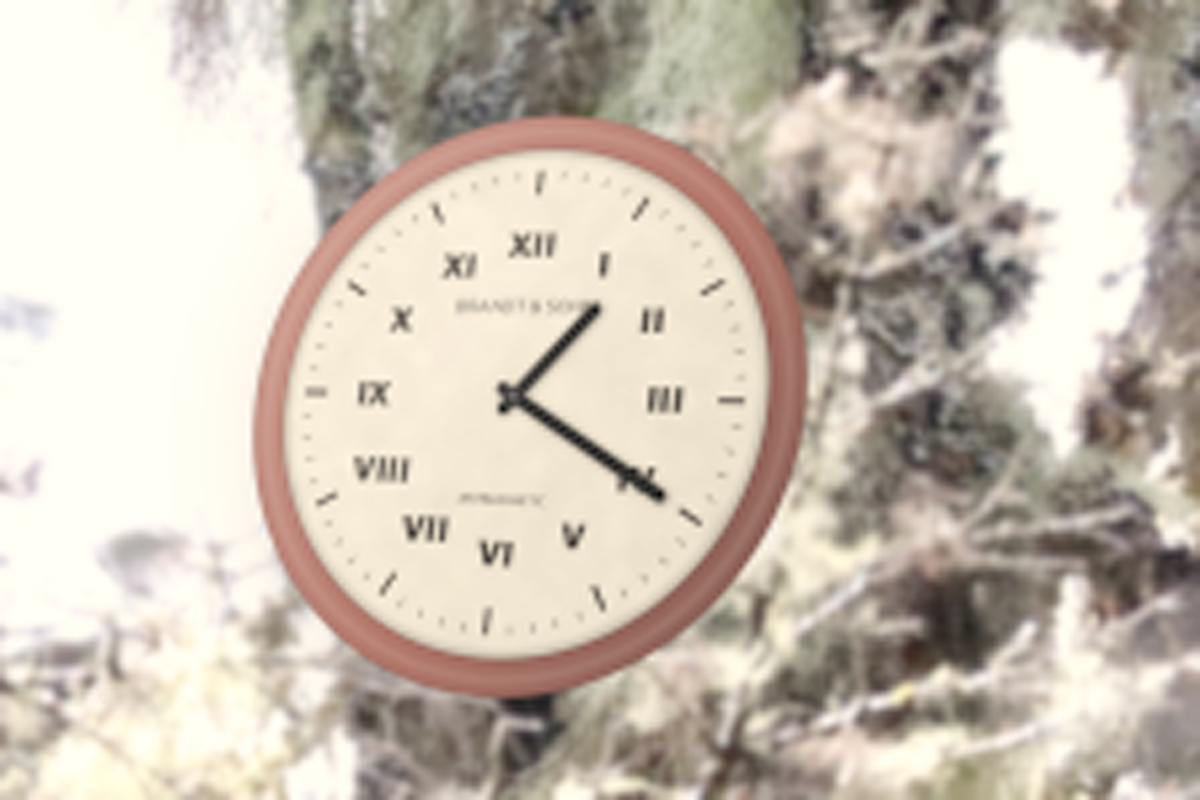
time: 1:20
